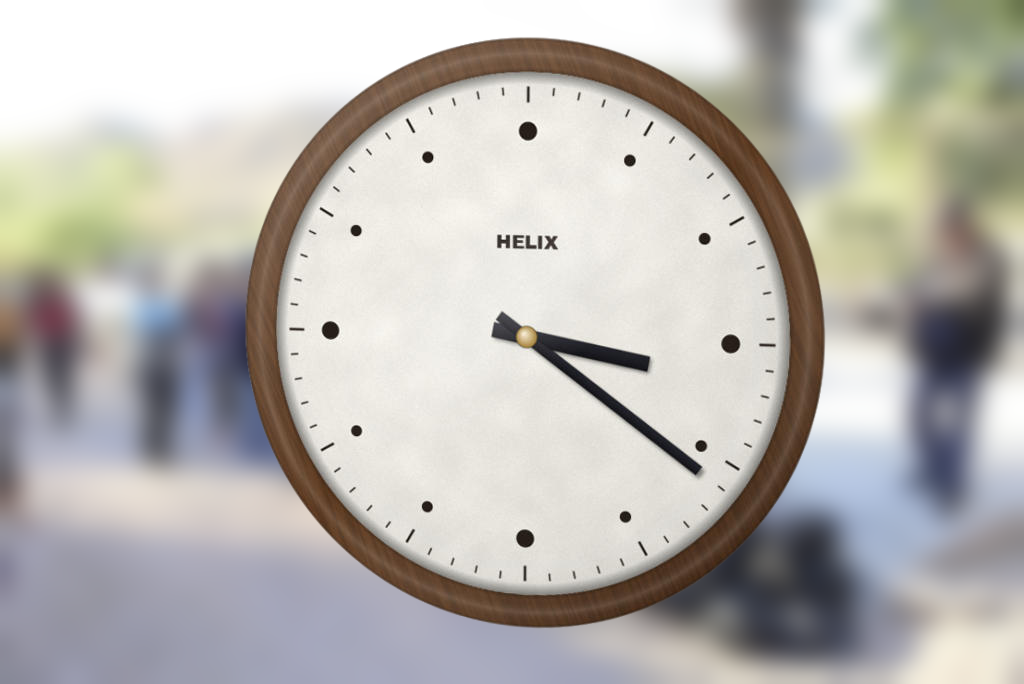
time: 3:21
